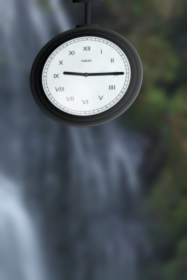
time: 9:15
